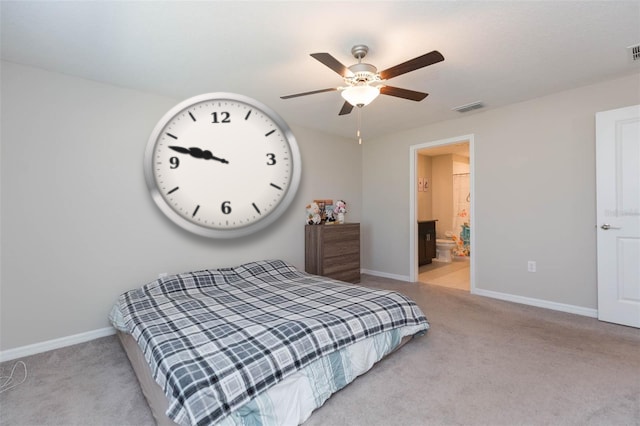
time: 9:48
